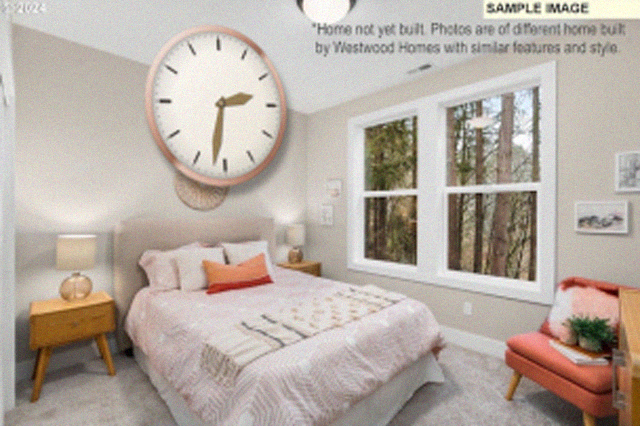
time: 2:32
